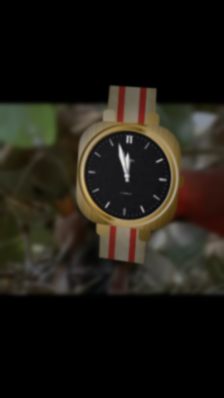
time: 11:57
